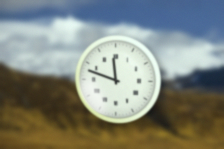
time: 11:48
